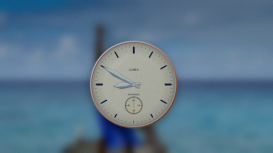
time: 8:50
